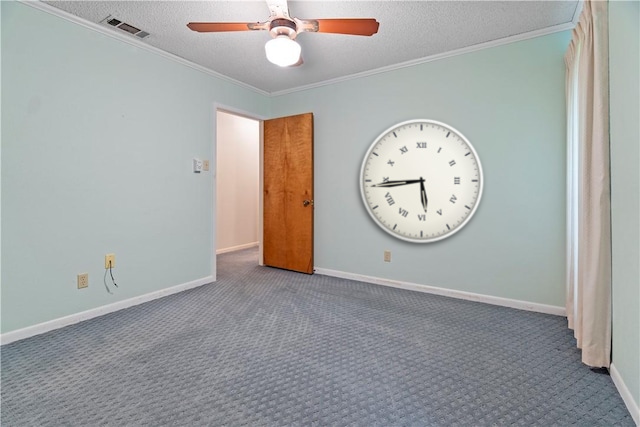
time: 5:44
